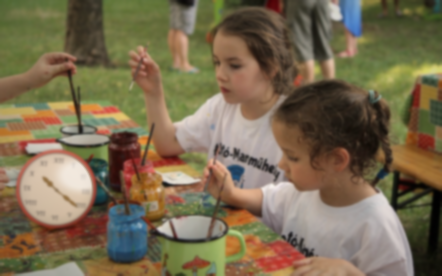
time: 10:21
